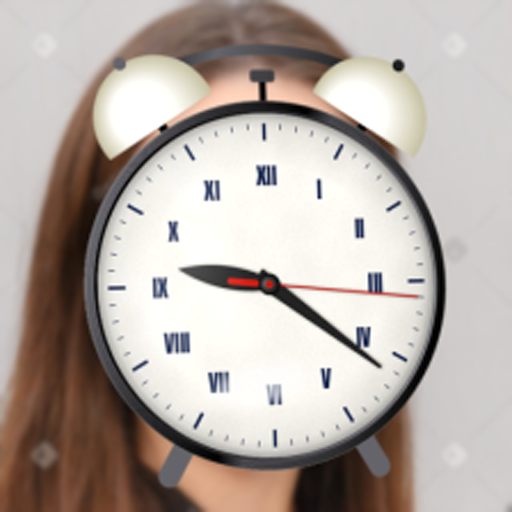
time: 9:21:16
